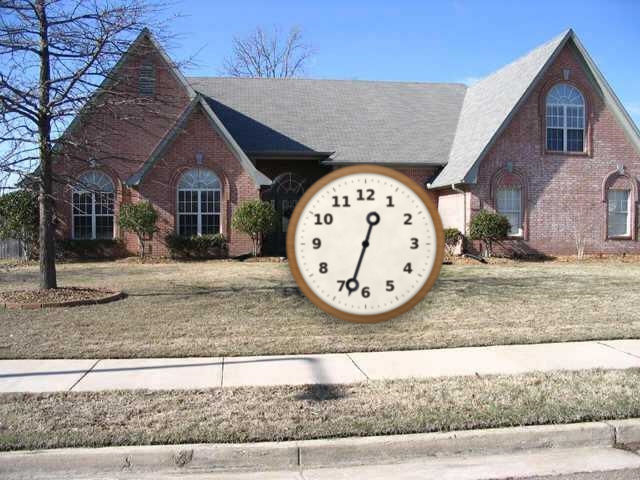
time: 12:33
